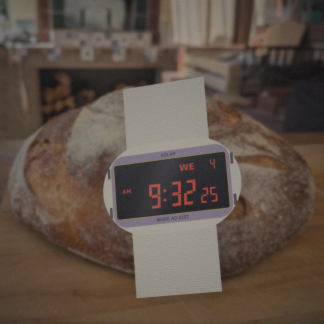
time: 9:32:25
